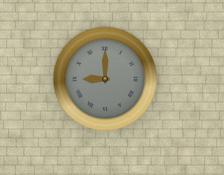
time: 9:00
